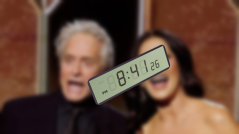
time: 8:41:26
